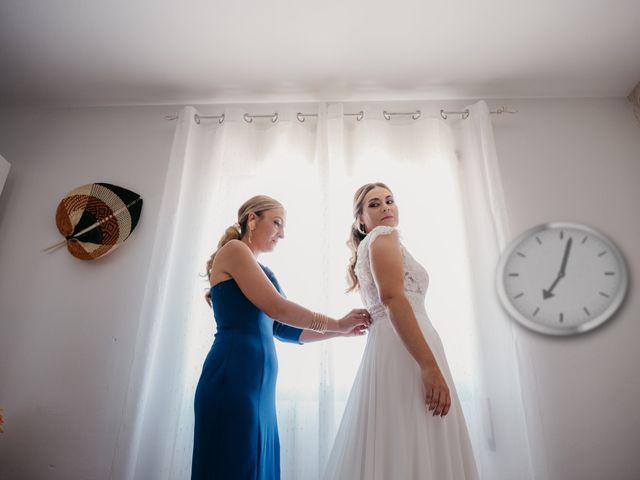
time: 7:02
